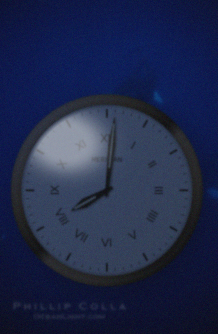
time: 8:01
